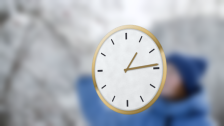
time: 1:14
